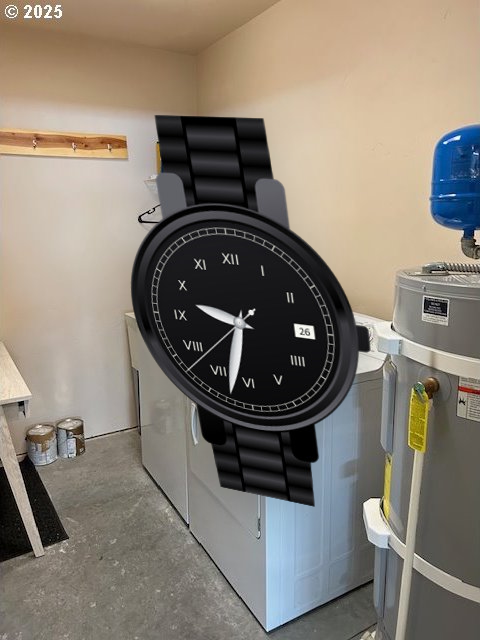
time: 9:32:38
